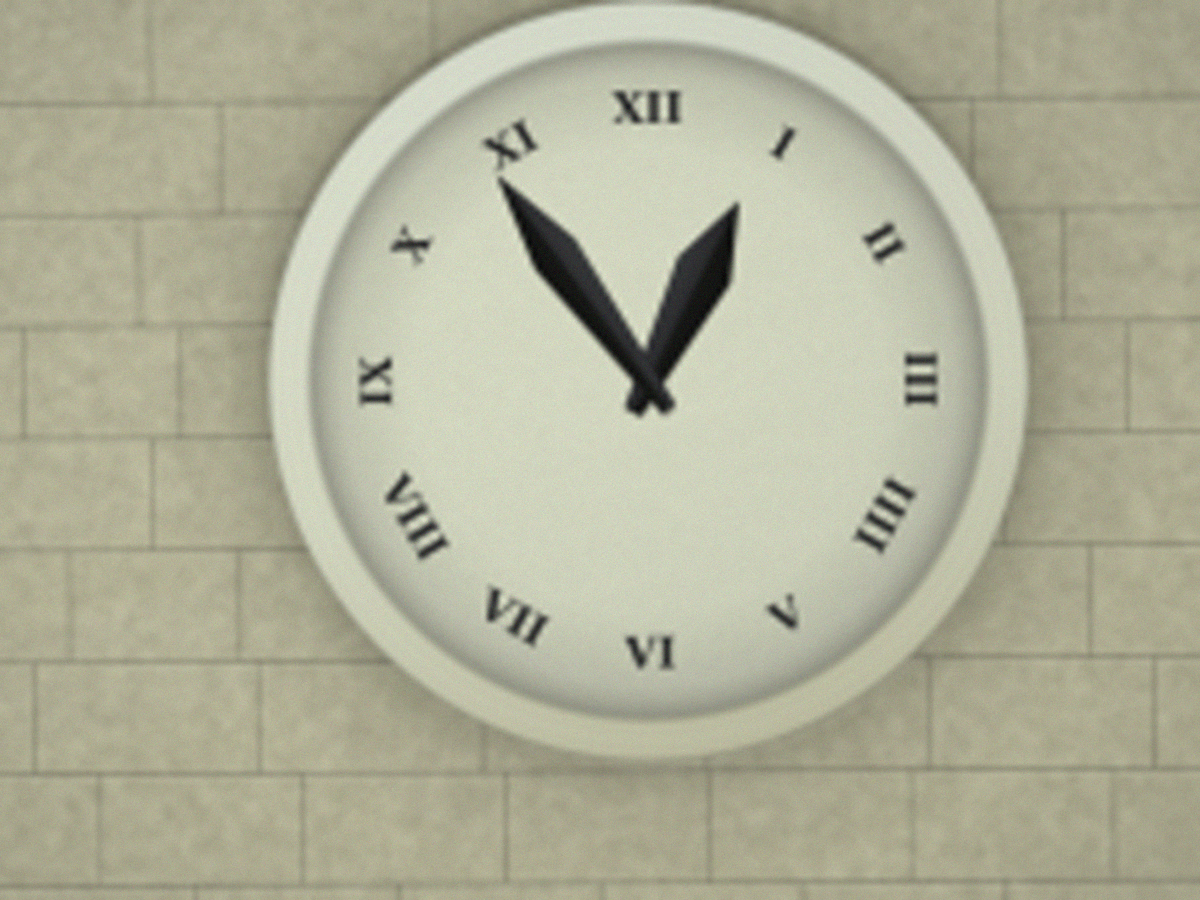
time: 12:54
